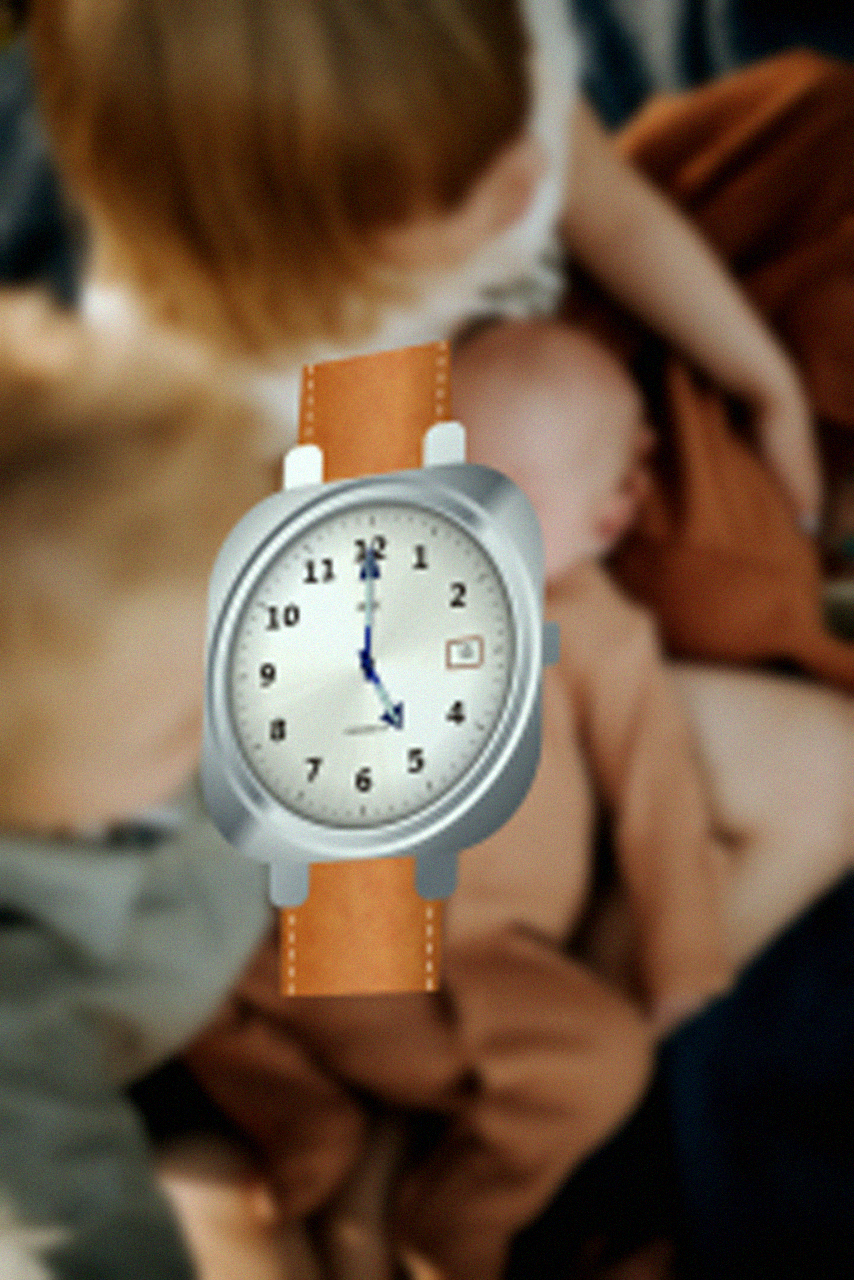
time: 5:00
